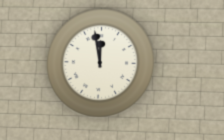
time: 11:58
